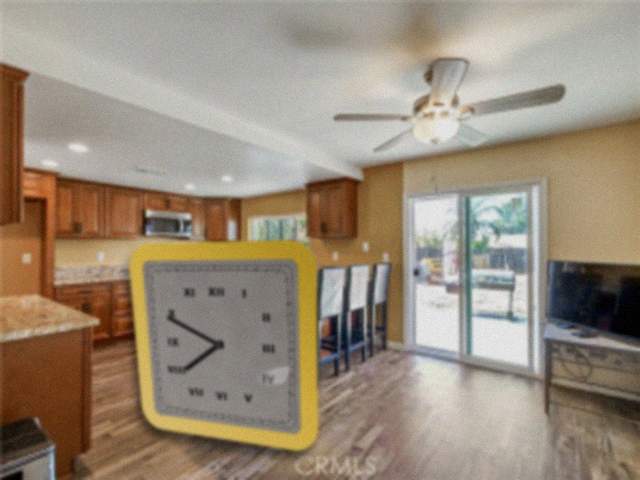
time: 7:49
